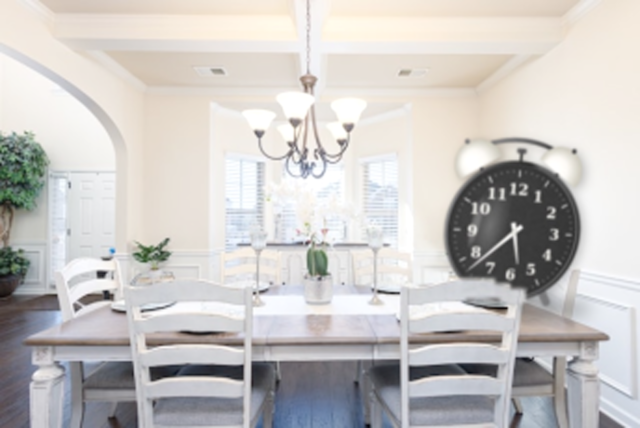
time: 5:38
